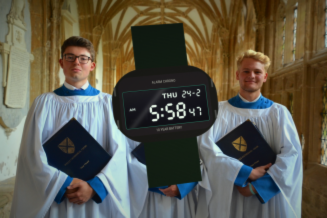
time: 5:58:47
